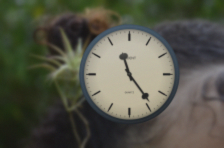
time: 11:24
